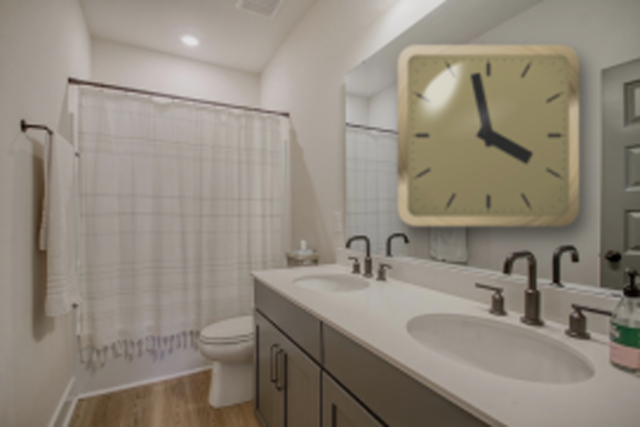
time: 3:58
